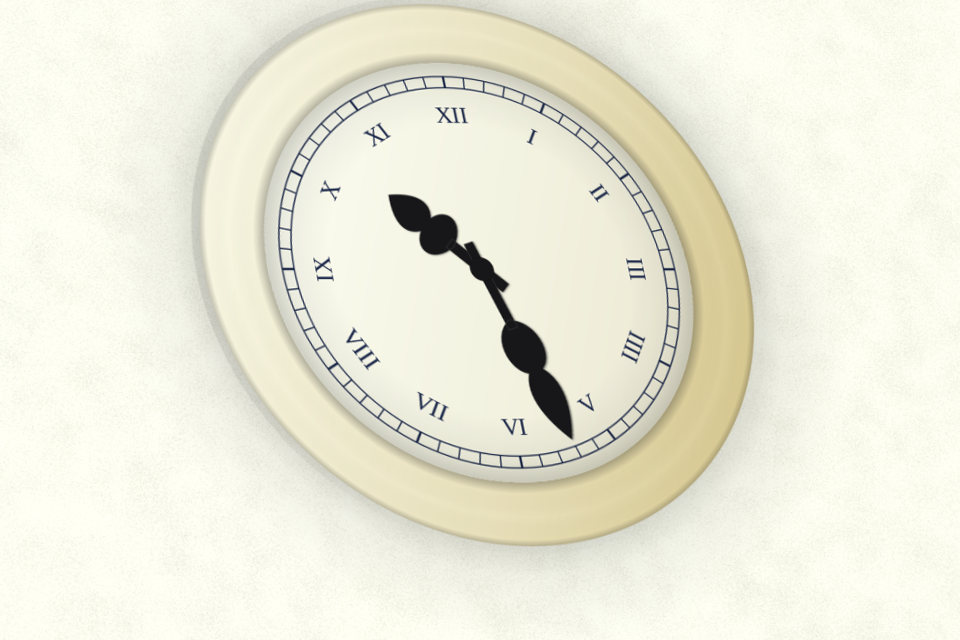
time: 10:27
